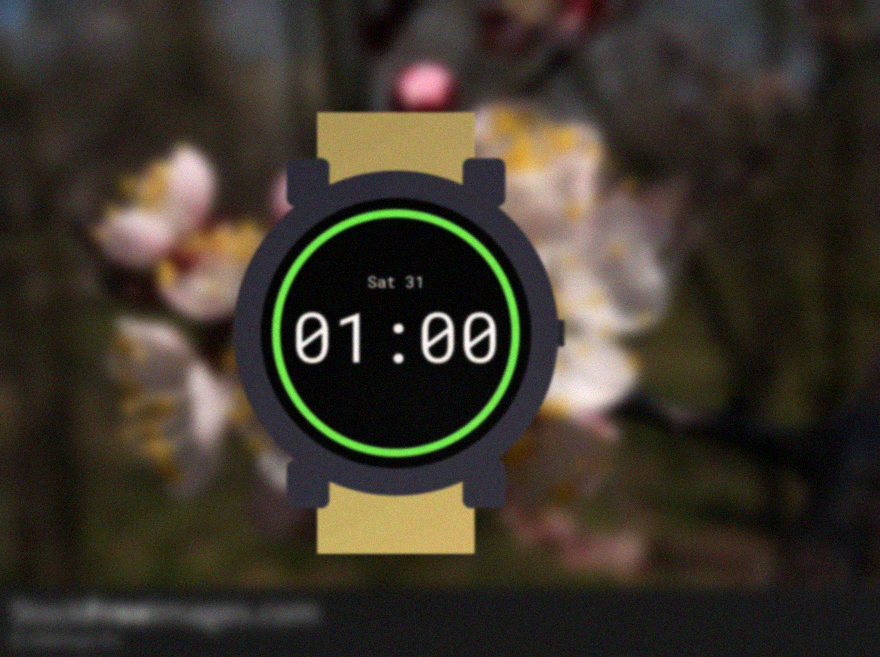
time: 1:00
